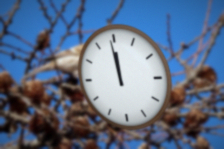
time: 11:59
